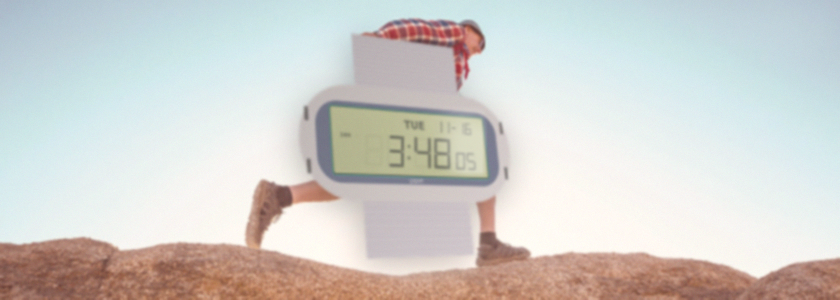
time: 3:48:05
